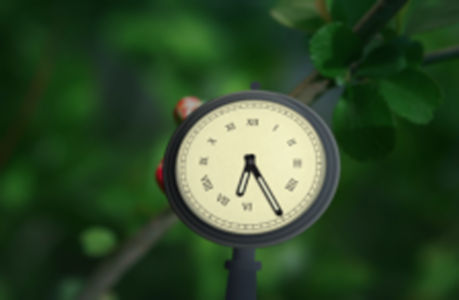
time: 6:25
